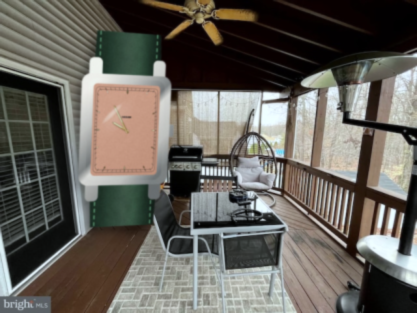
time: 9:55
